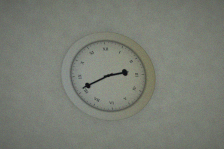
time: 2:41
